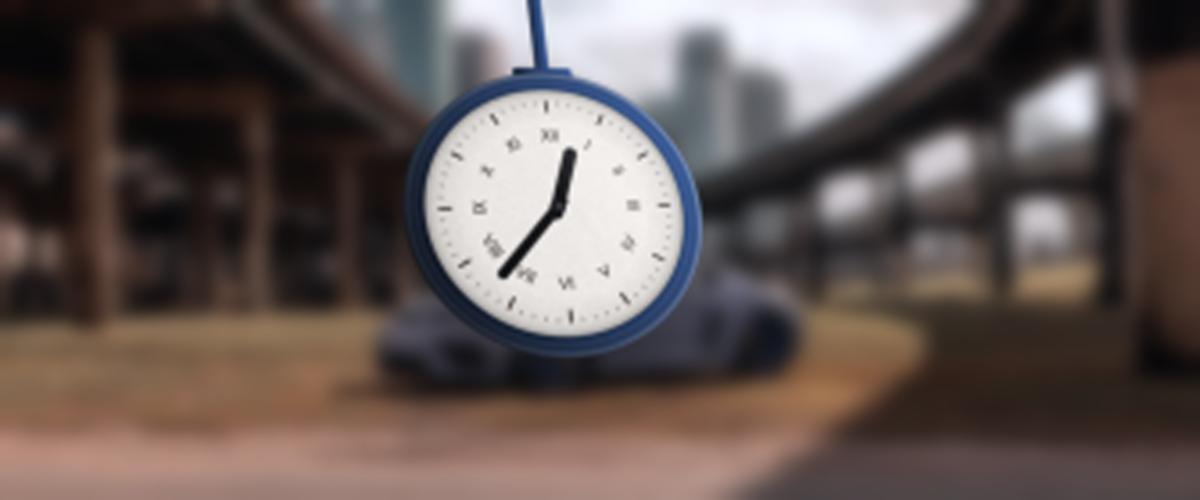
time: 12:37
